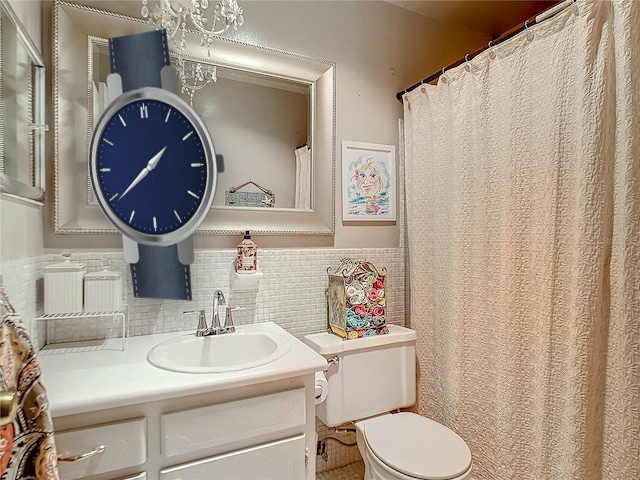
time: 1:39
